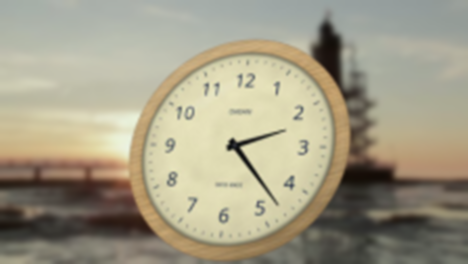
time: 2:23
